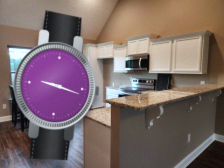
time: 9:17
